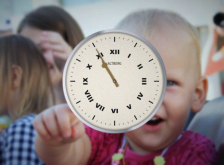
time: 10:55
